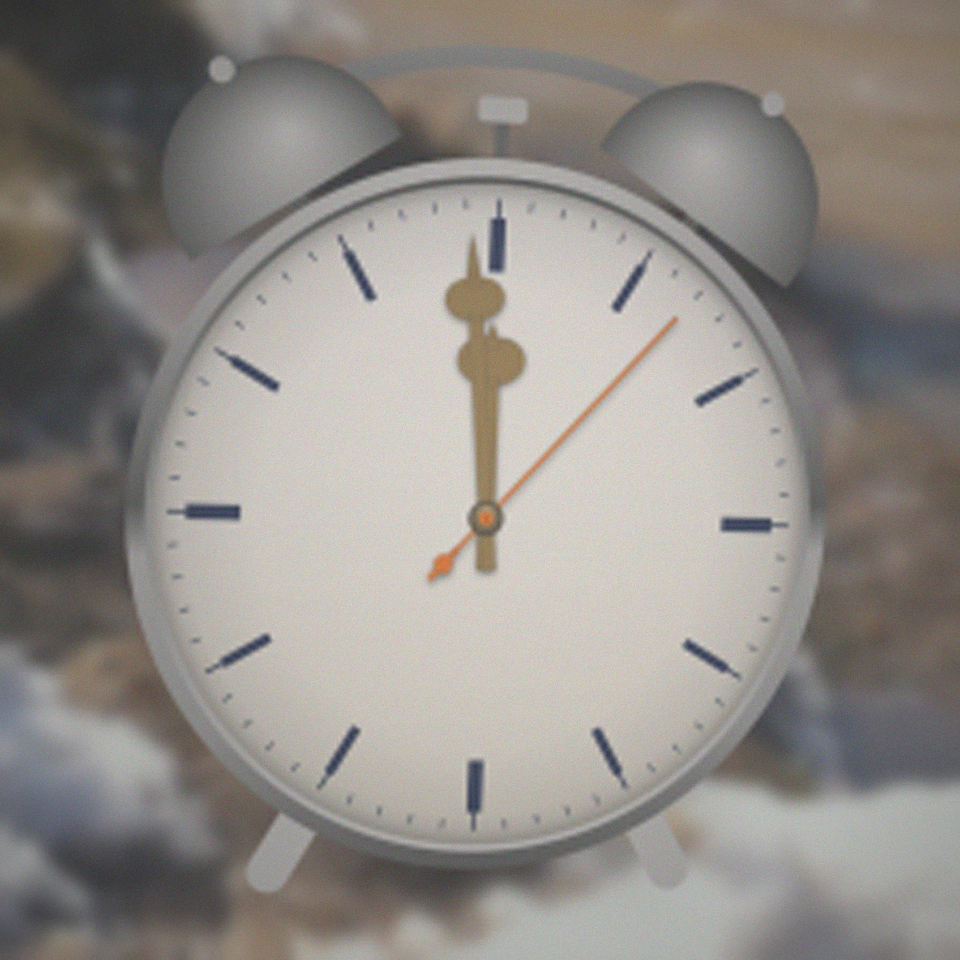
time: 11:59:07
